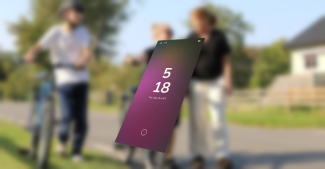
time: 5:18
